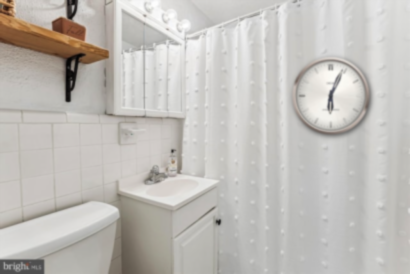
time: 6:04
